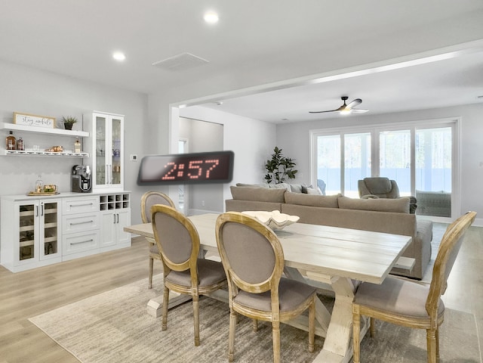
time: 2:57
